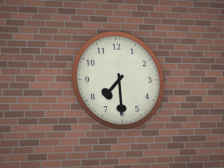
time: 7:30
